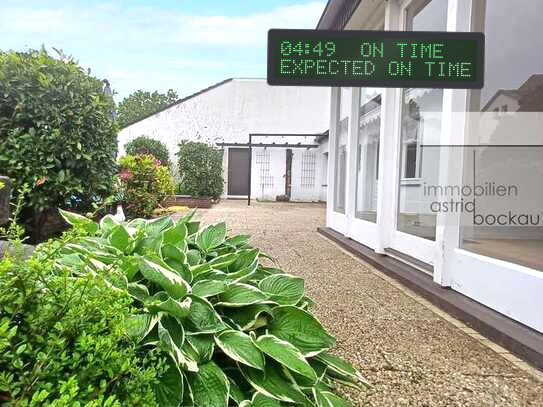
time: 4:49
